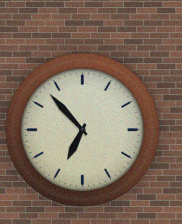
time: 6:53
